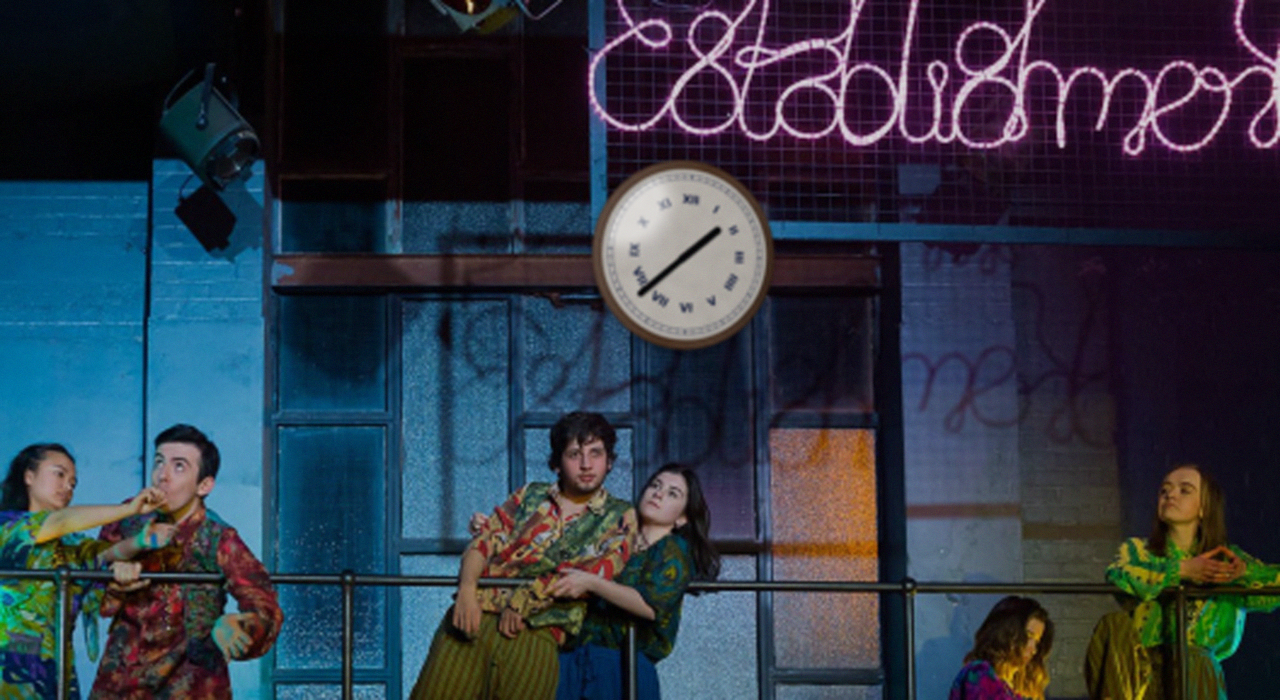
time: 1:38
